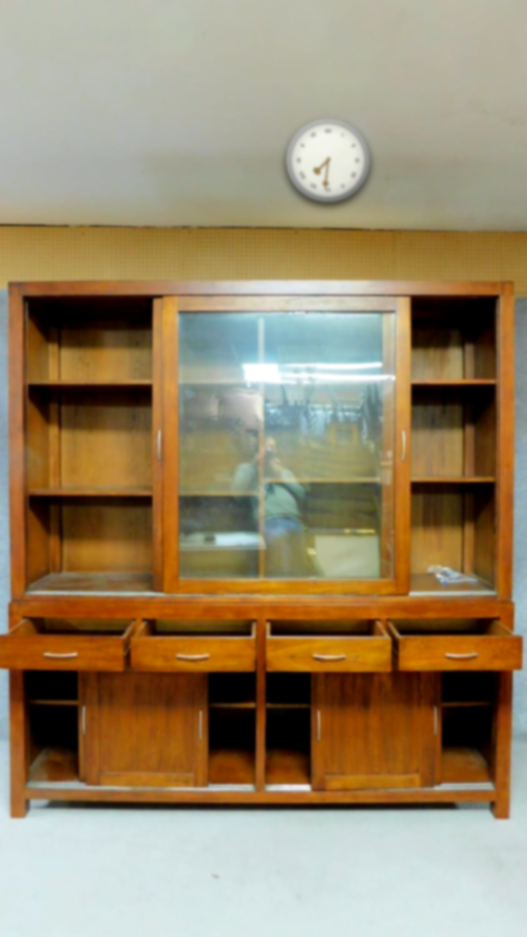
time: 7:31
